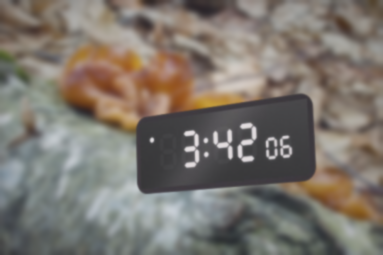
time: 3:42:06
